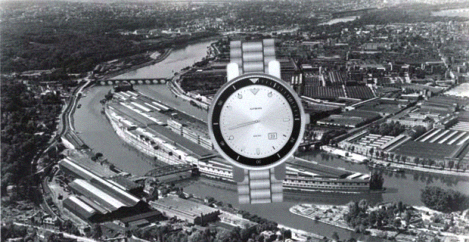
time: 8:43
